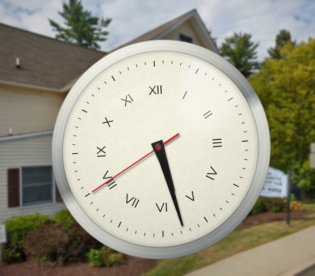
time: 5:27:40
